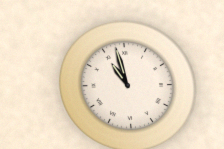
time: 10:58
